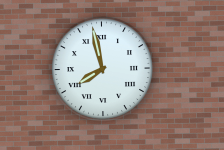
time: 7:58
